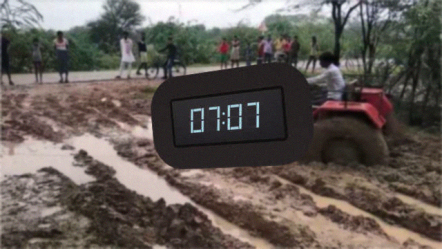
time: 7:07
